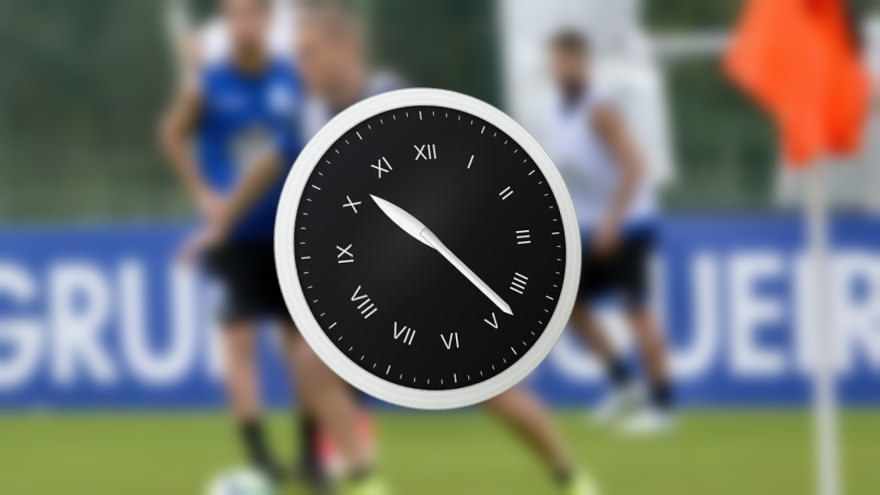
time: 10:23
